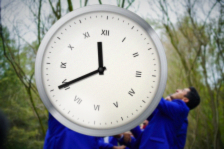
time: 11:40
